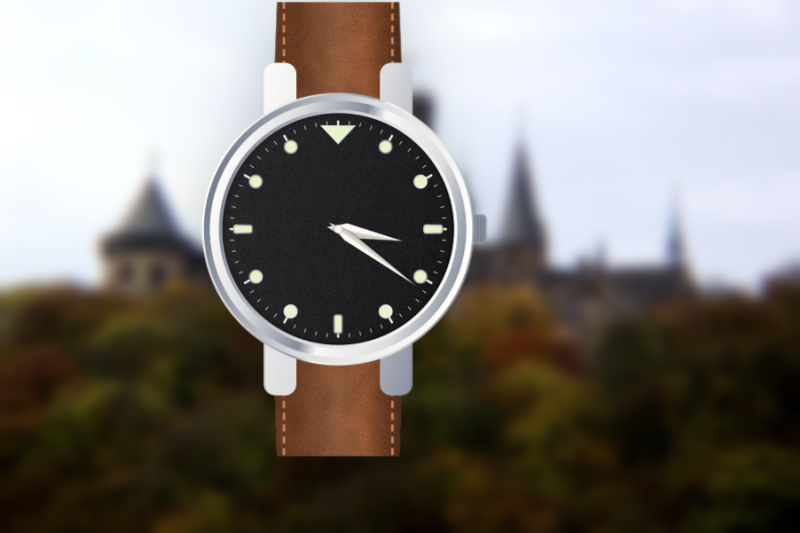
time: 3:21
